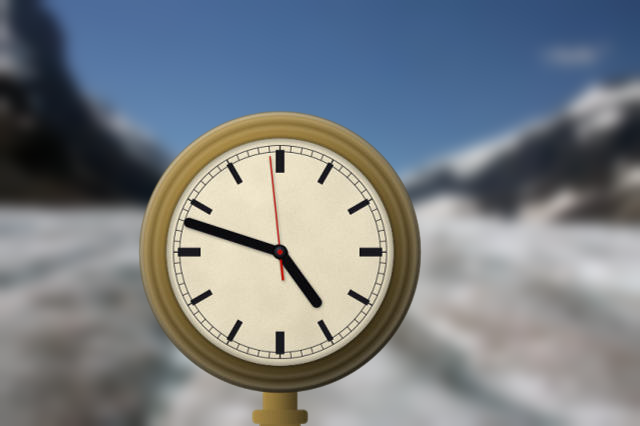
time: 4:47:59
